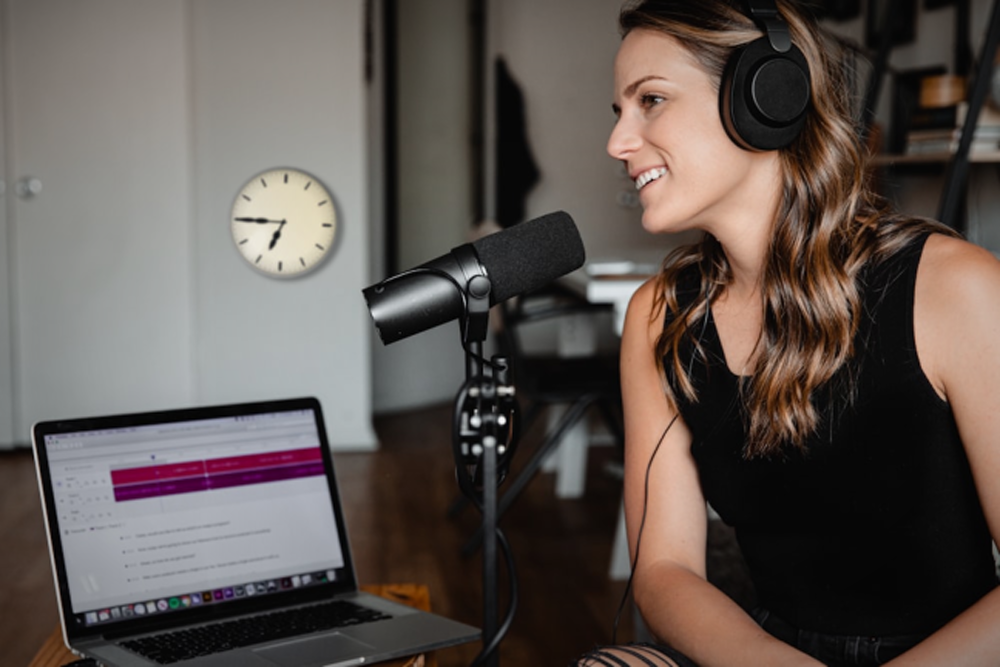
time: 6:45
